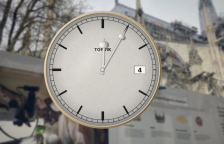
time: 12:05
